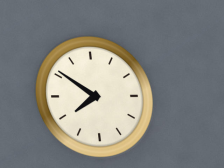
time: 7:51
